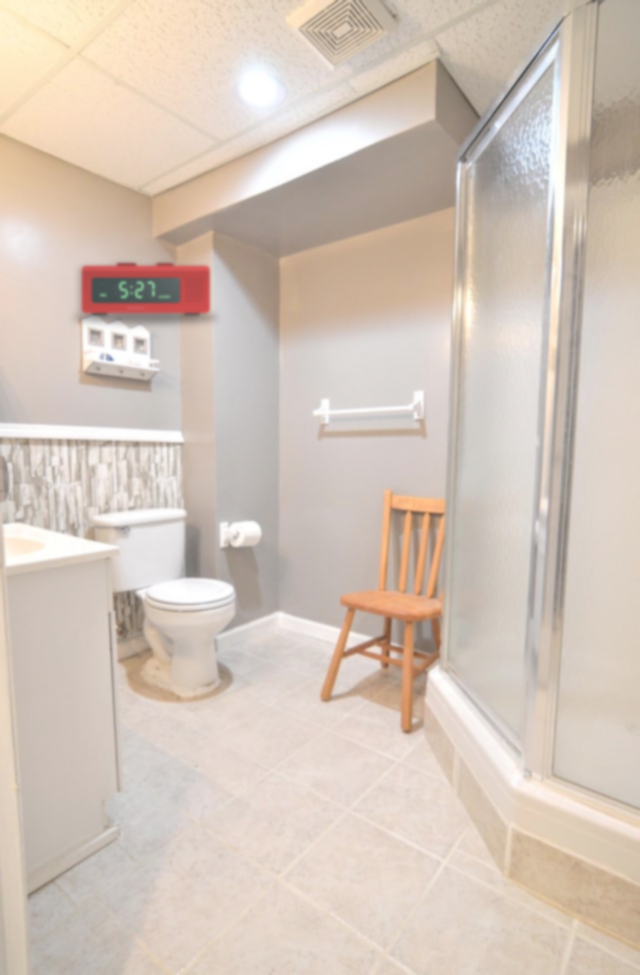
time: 5:27
